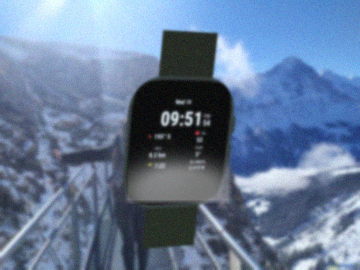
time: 9:51
